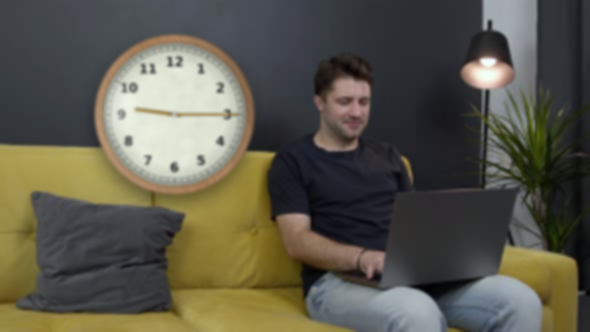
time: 9:15
